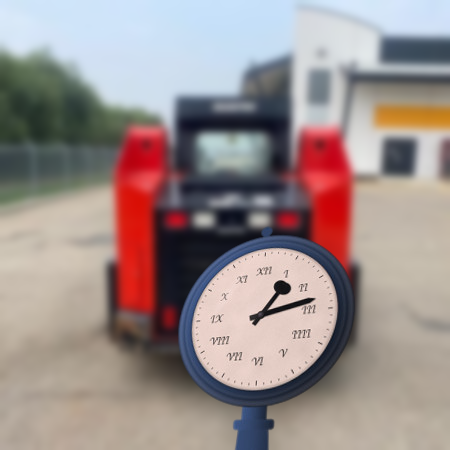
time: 1:13
